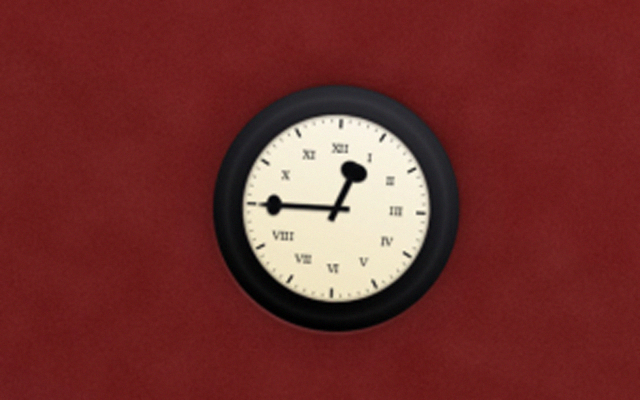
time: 12:45
